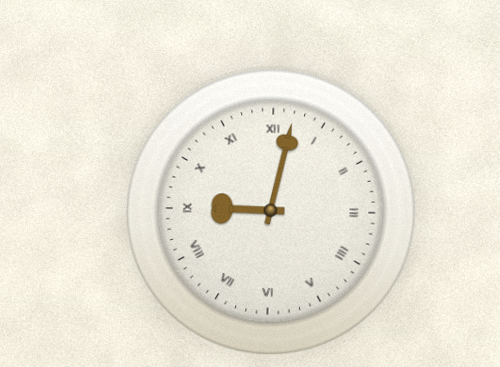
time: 9:02
